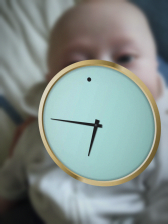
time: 6:47
